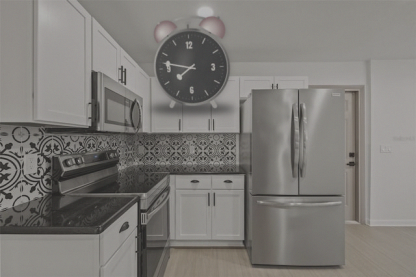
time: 7:47
